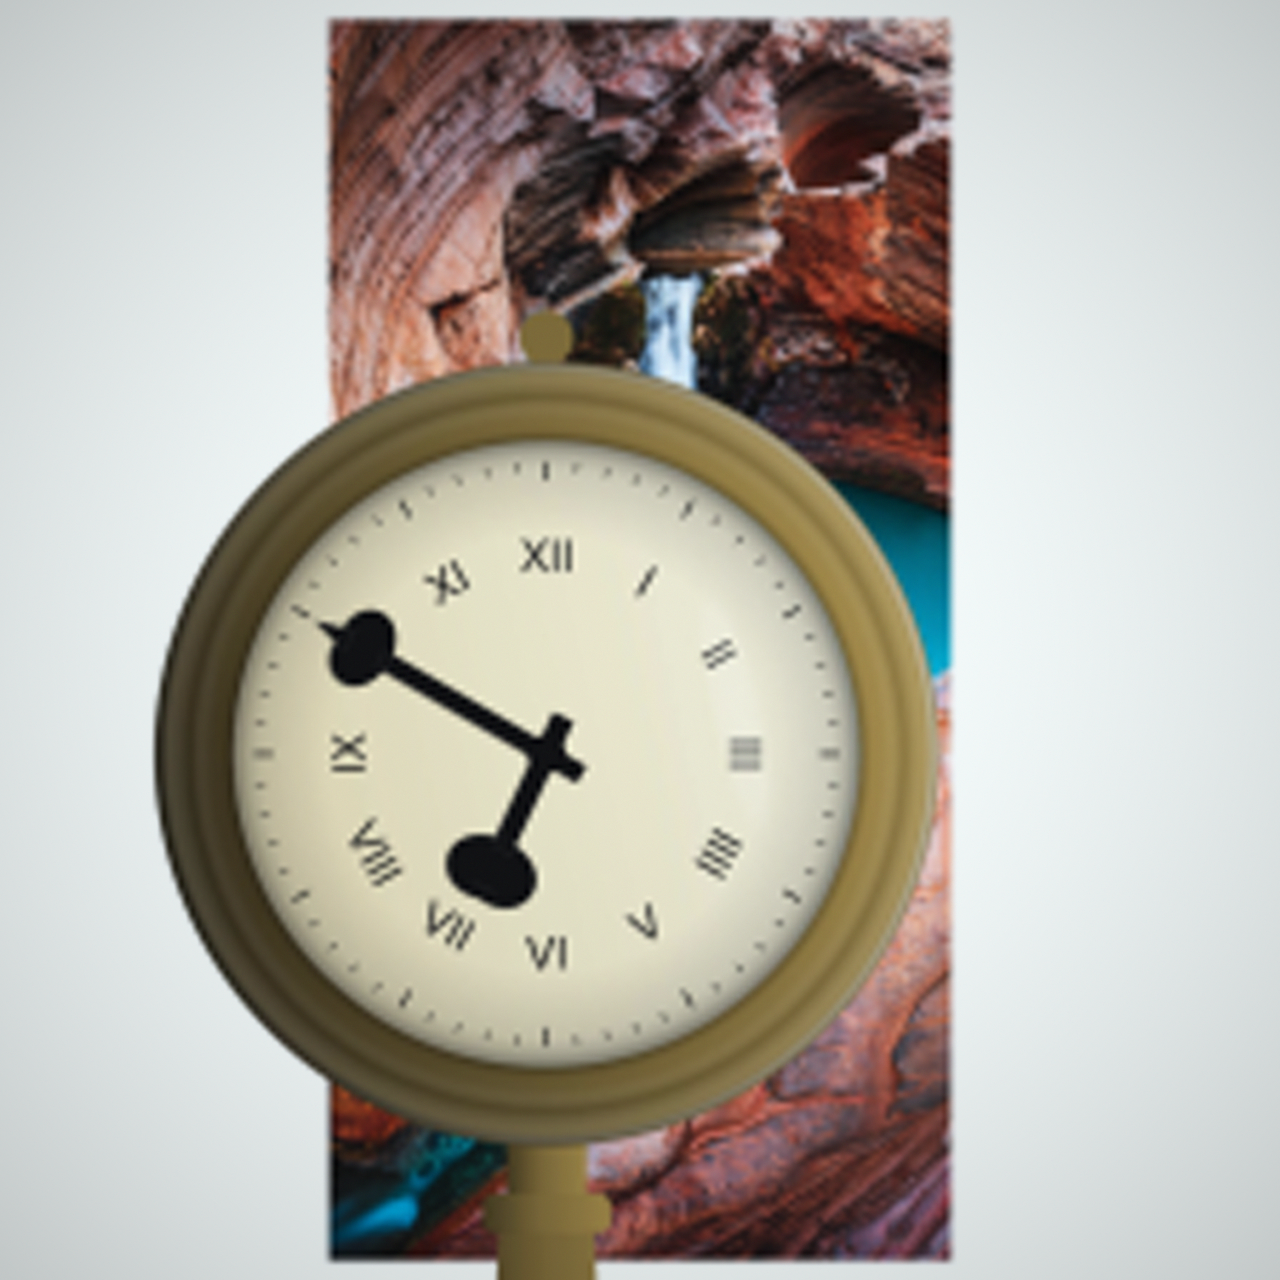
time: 6:50
